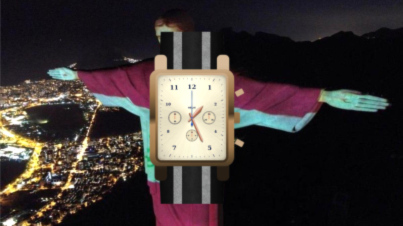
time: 1:26
